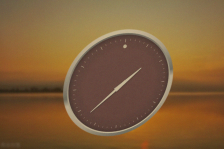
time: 1:38
